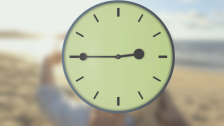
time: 2:45
